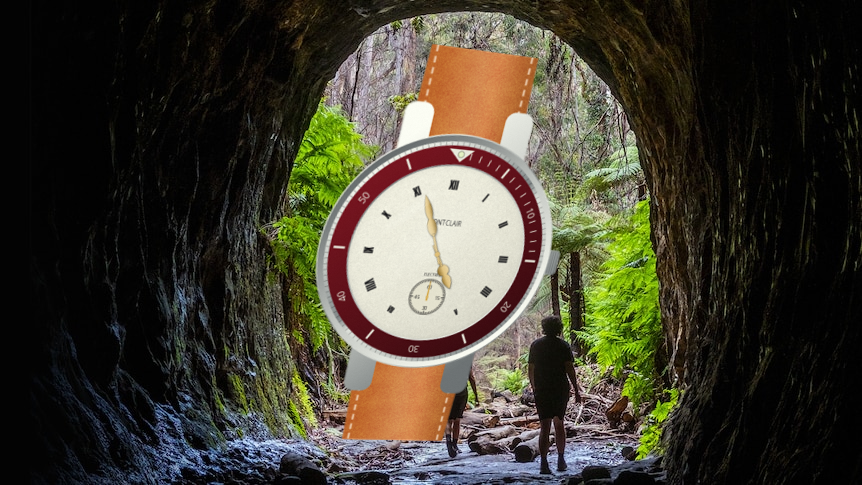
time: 4:56
